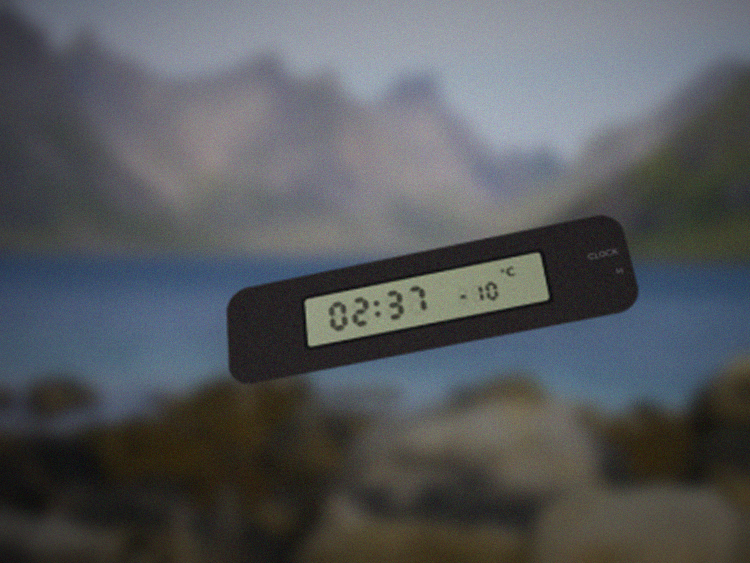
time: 2:37
